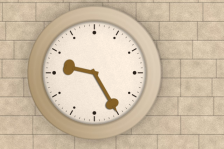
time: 9:25
